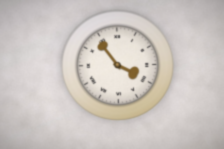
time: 3:54
